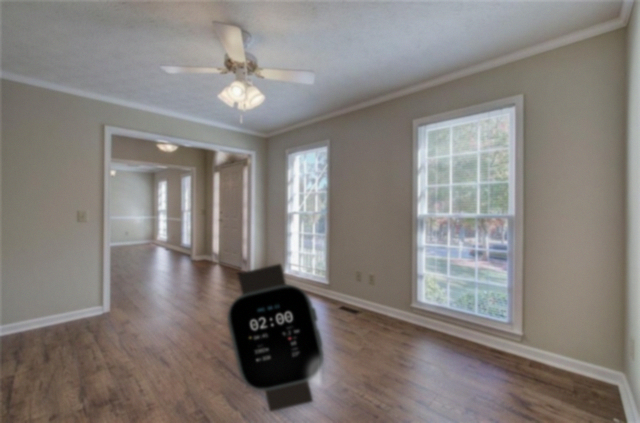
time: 2:00
